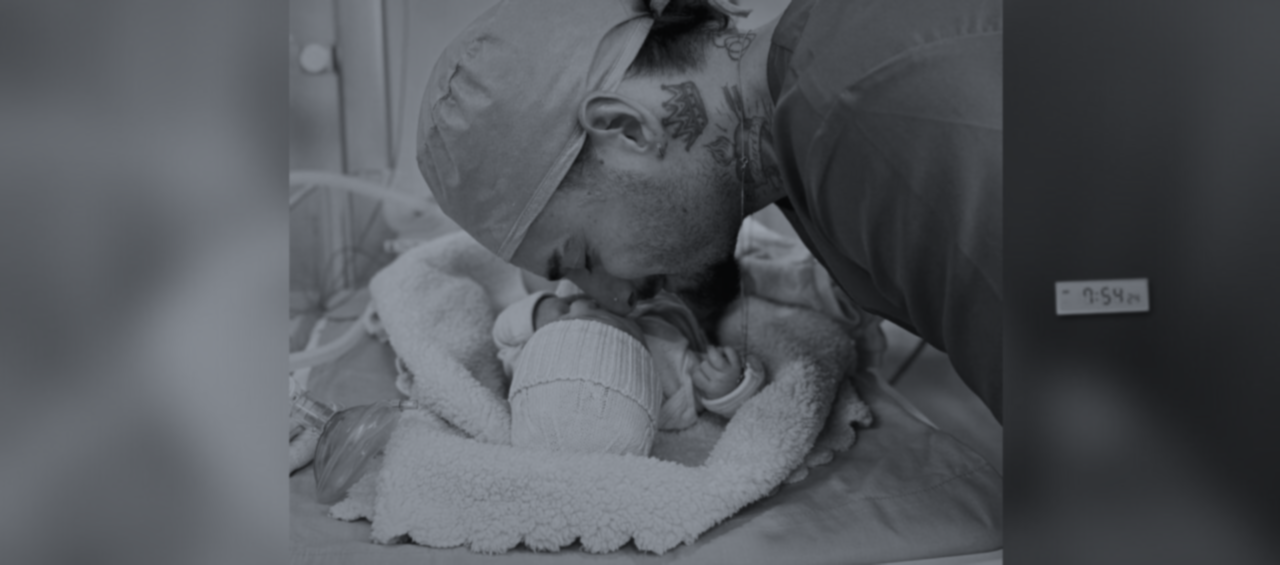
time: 7:54
